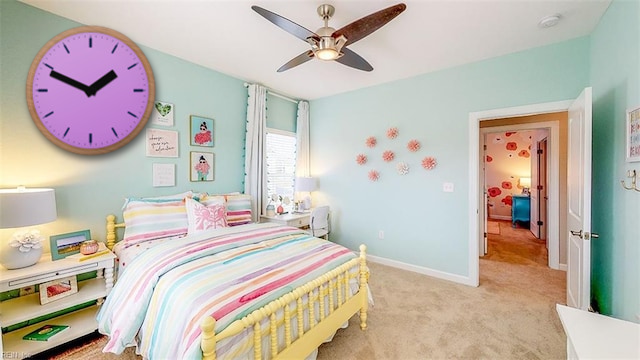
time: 1:49
